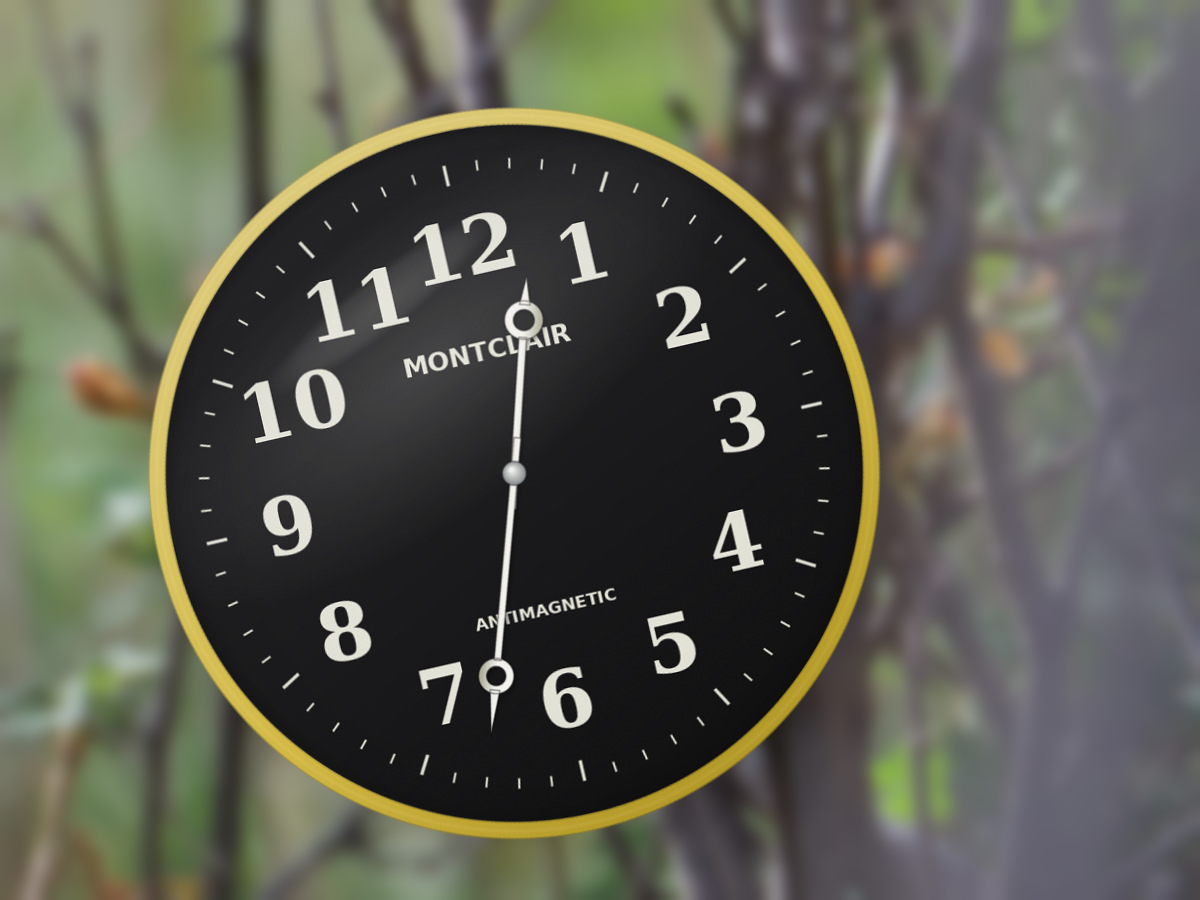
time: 12:33
